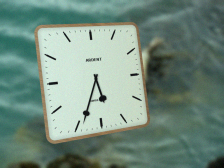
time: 5:34
